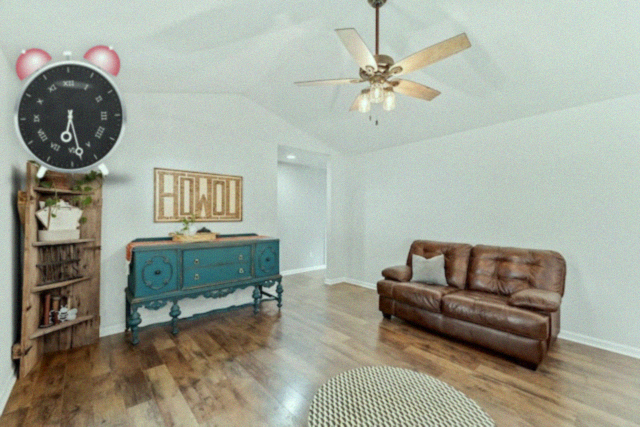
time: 6:28
